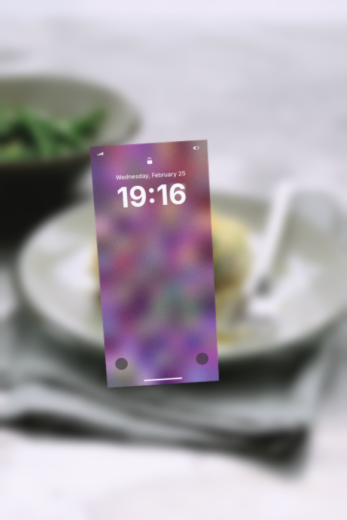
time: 19:16
